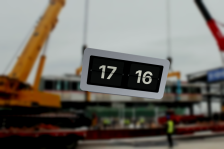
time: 17:16
